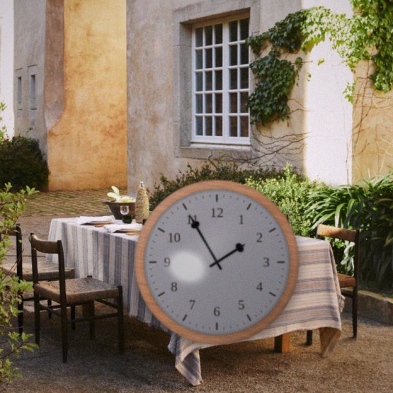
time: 1:55
